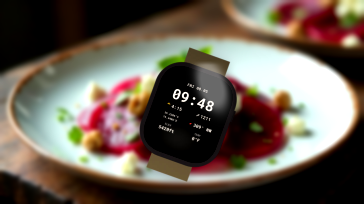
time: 9:48
